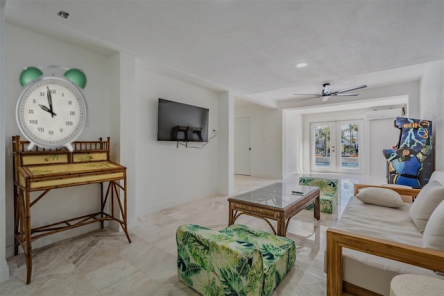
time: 9:58
